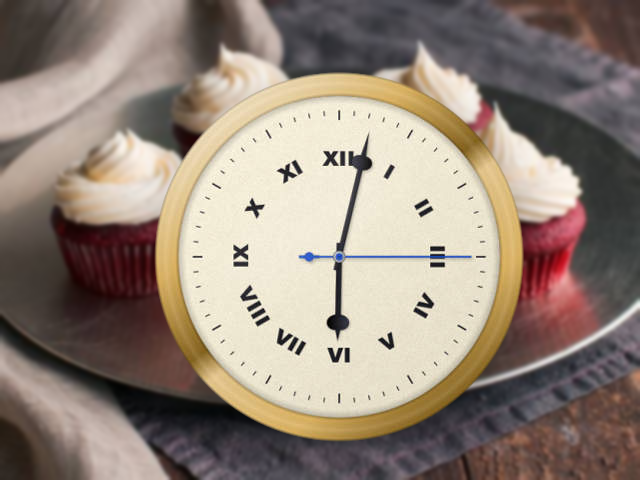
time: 6:02:15
